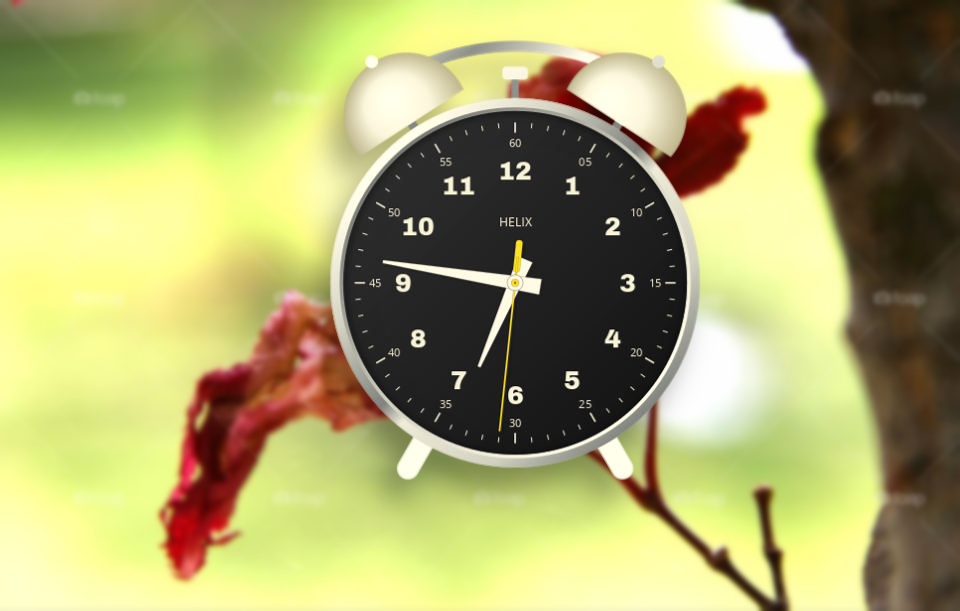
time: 6:46:31
